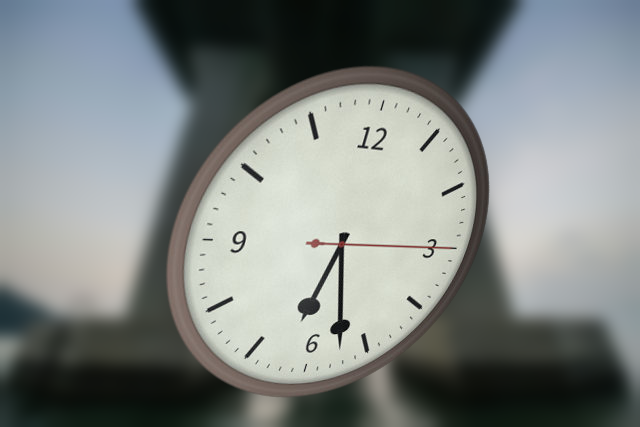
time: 6:27:15
